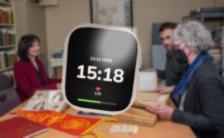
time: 15:18
